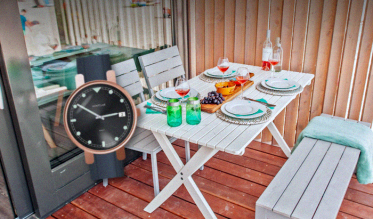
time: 2:51
